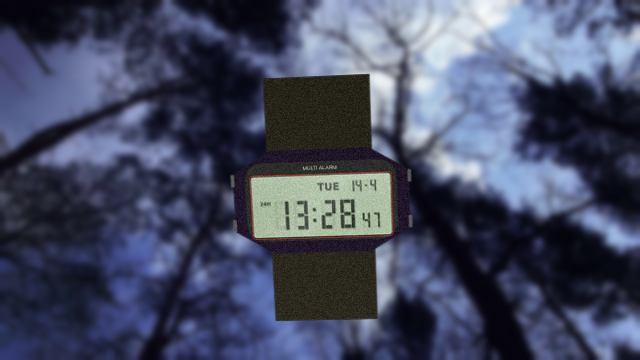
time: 13:28:47
